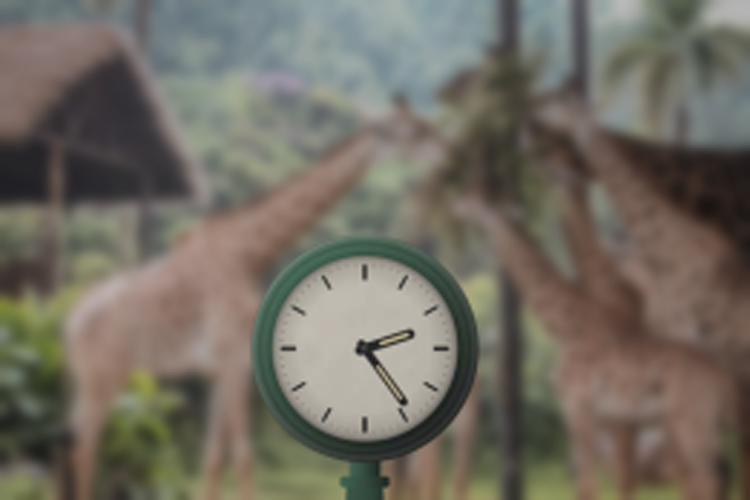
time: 2:24
